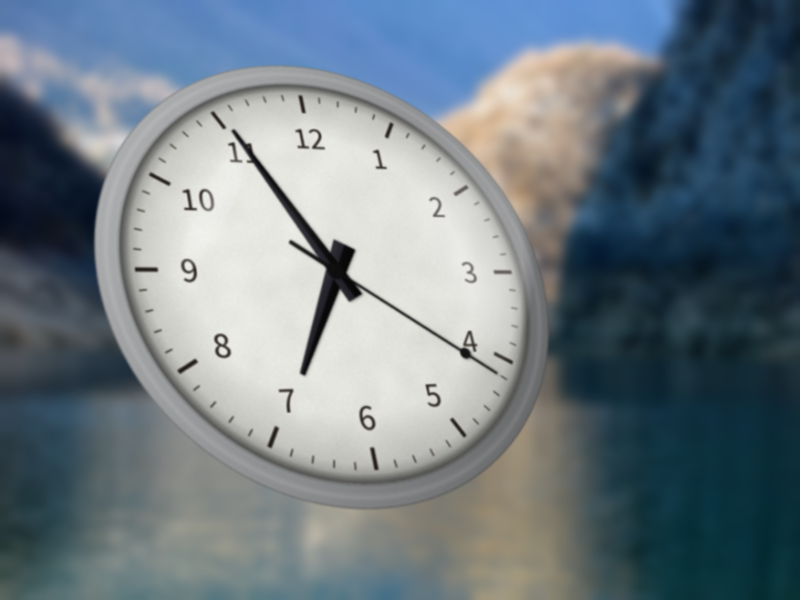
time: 6:55:21
